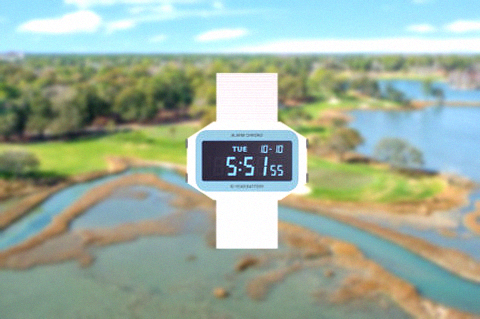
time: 5:51:55
